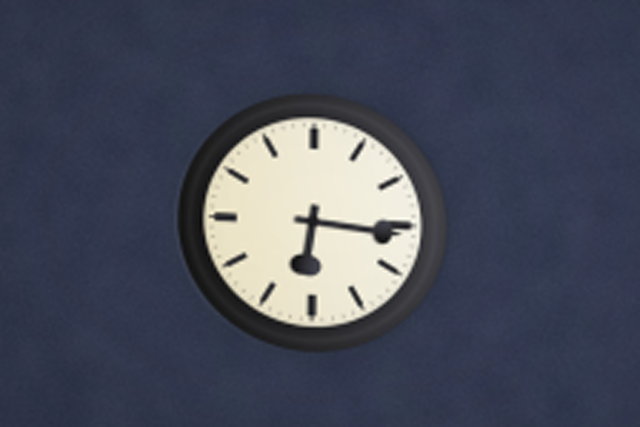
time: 6:16
